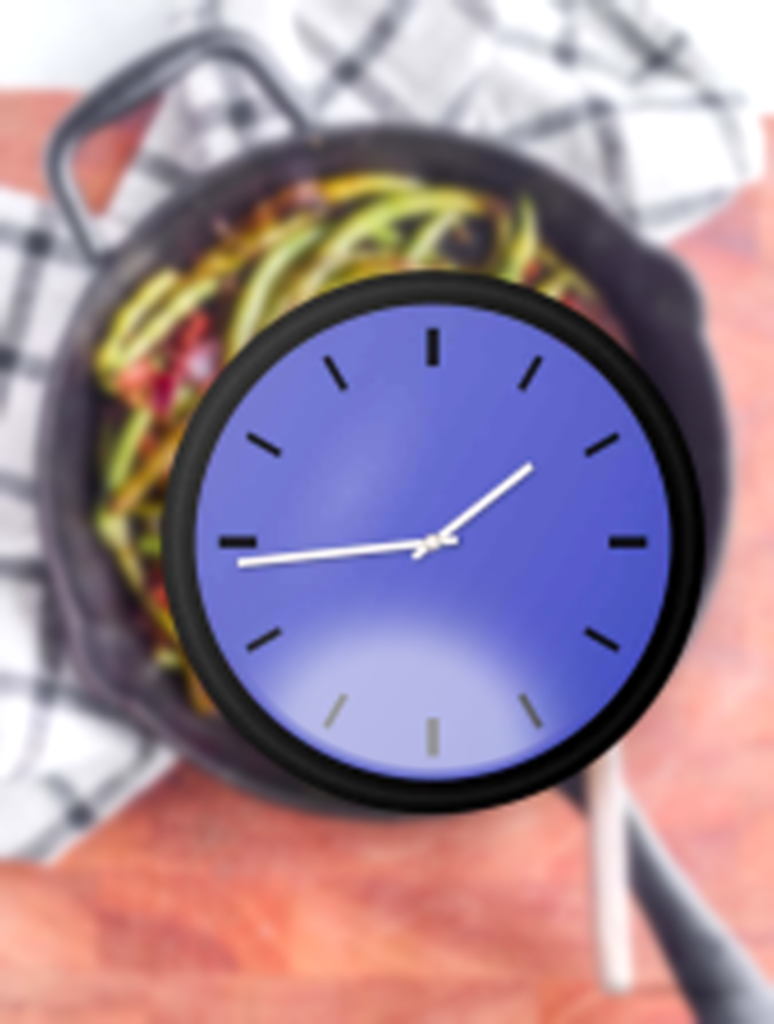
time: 1:44
